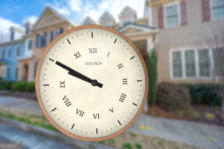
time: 9:50
